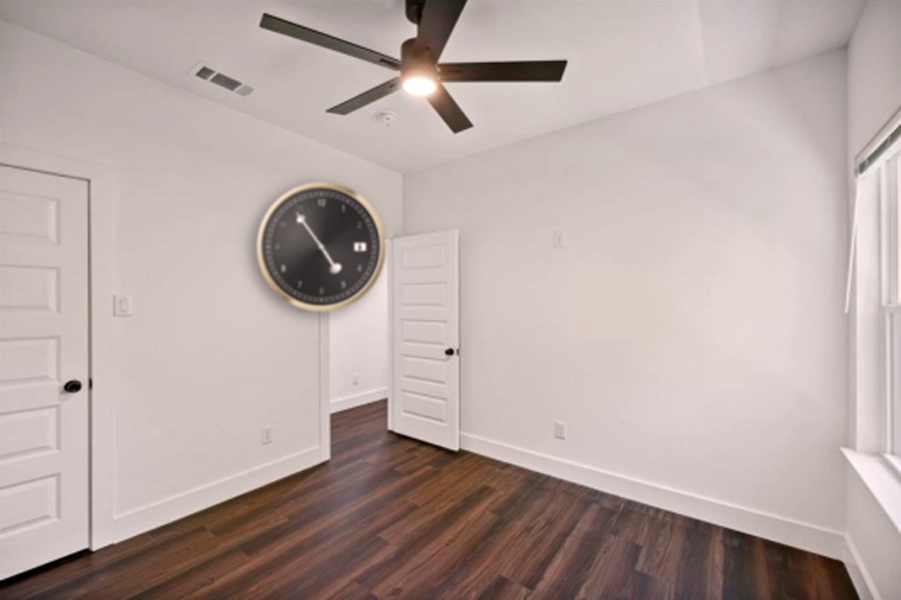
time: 4:54
